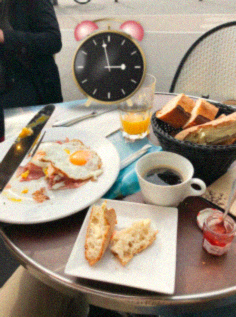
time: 2:58
